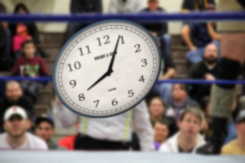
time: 8:04
